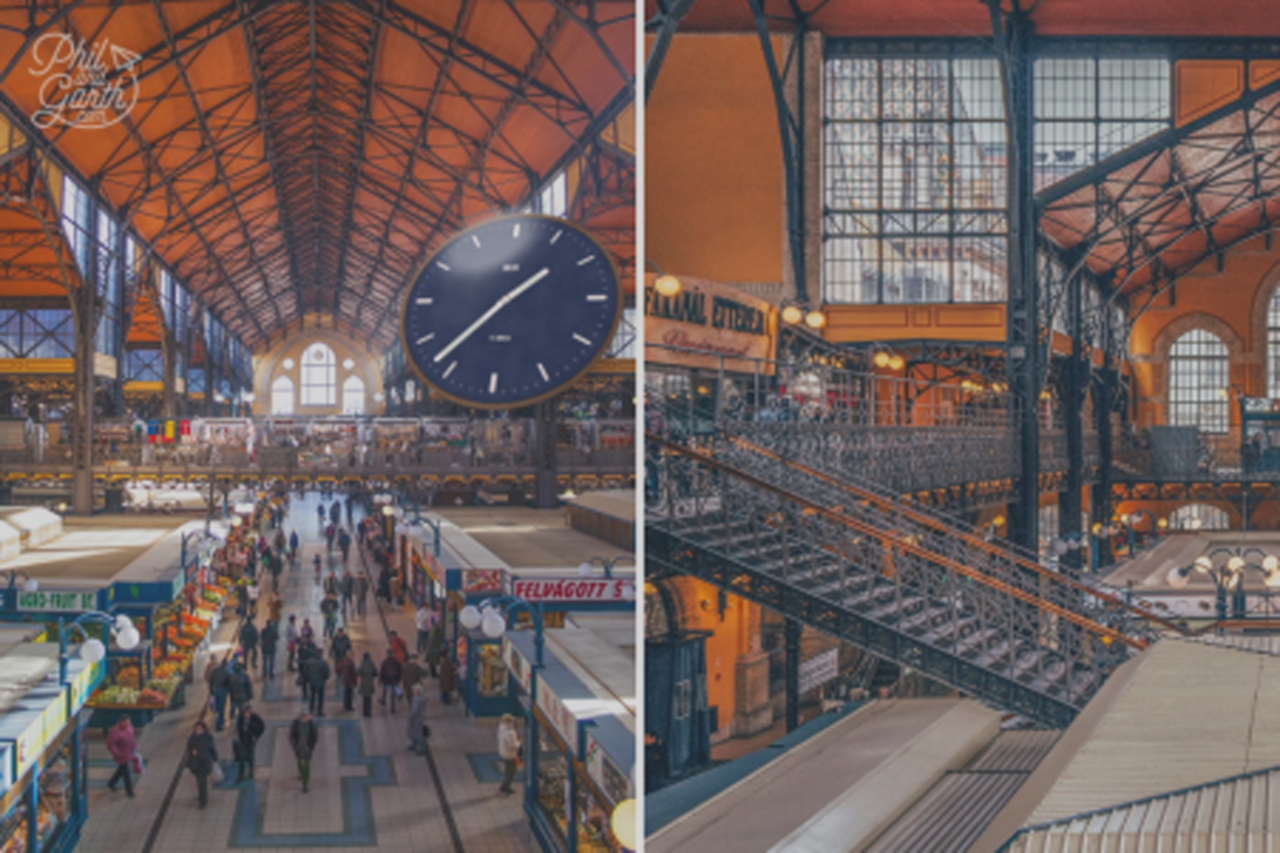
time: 1:37
